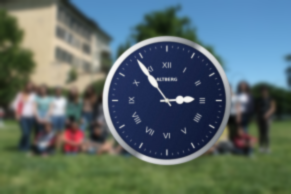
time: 2:54
